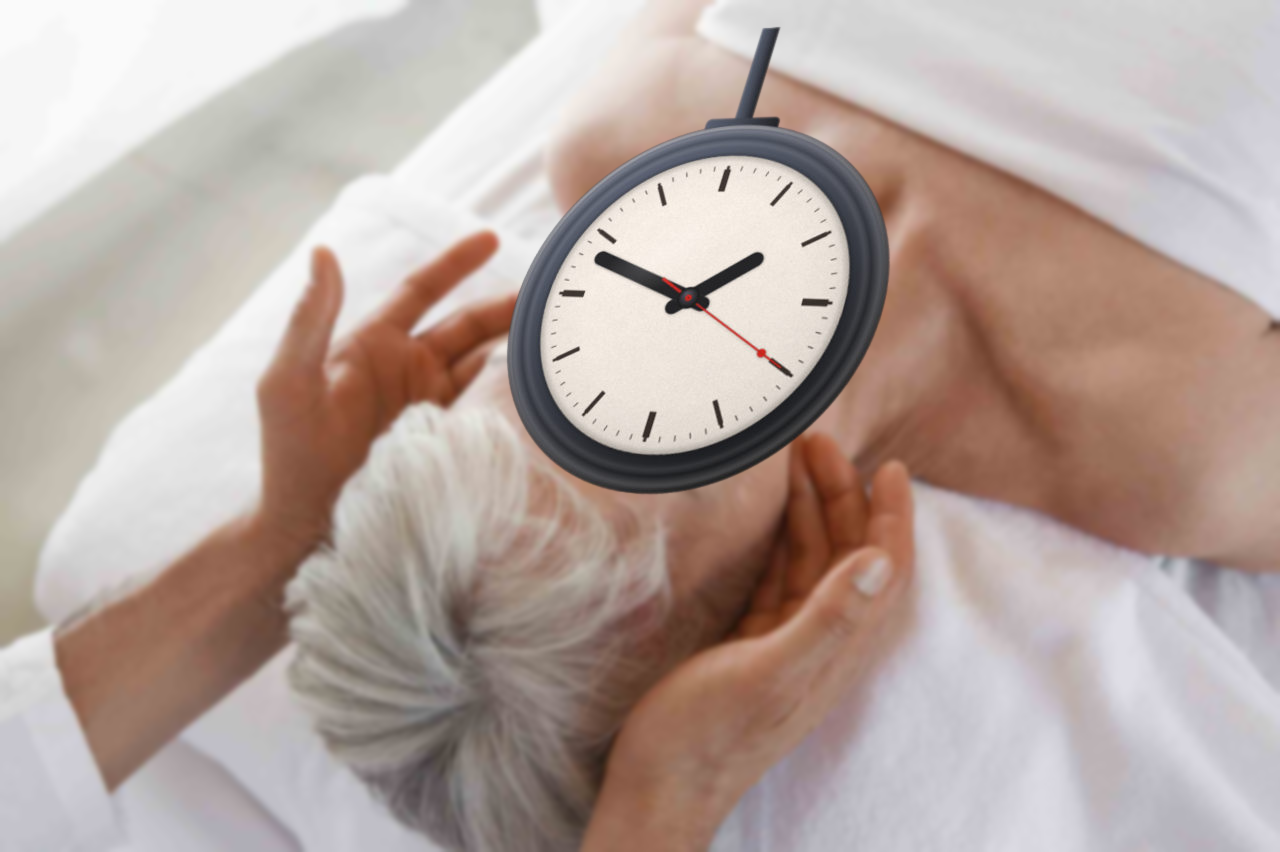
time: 1:48:20
